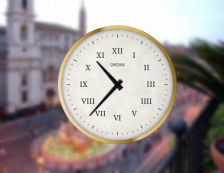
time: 10:37
